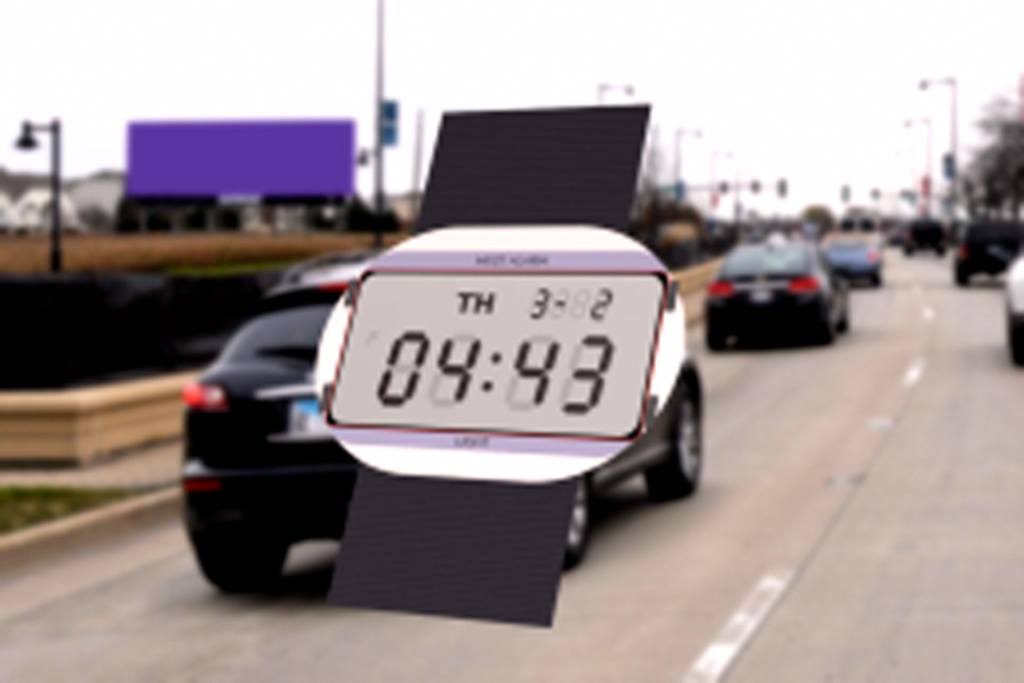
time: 4:43
